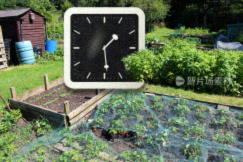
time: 1:29
